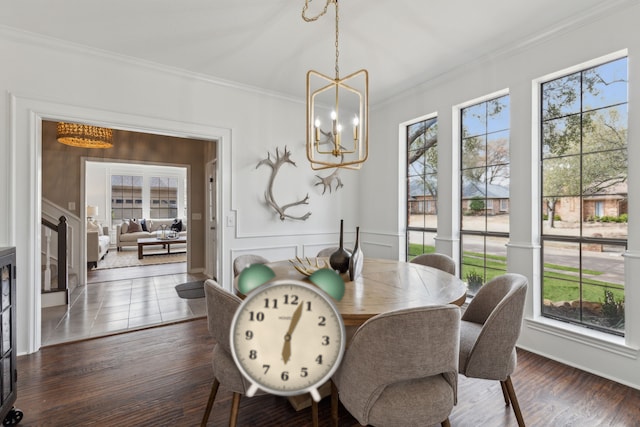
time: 6:03
